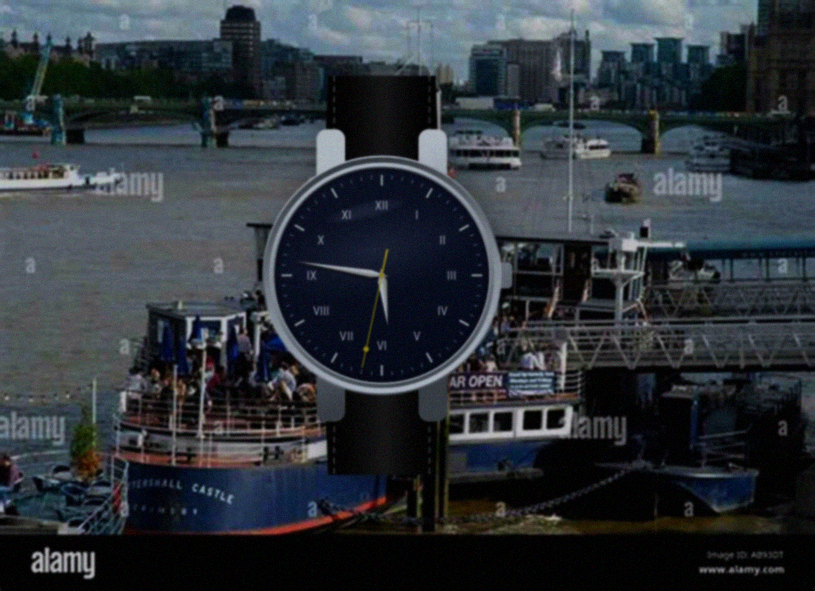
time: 5:46:32
